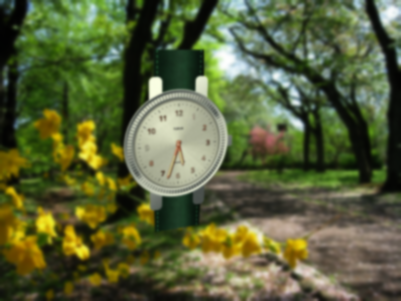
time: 5:33
